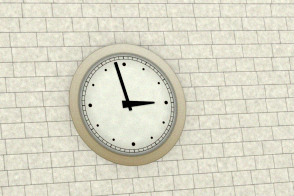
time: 2:58
